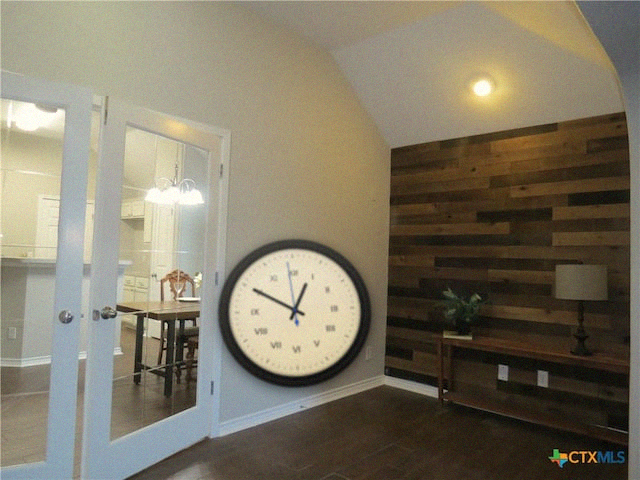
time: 12:49:59
